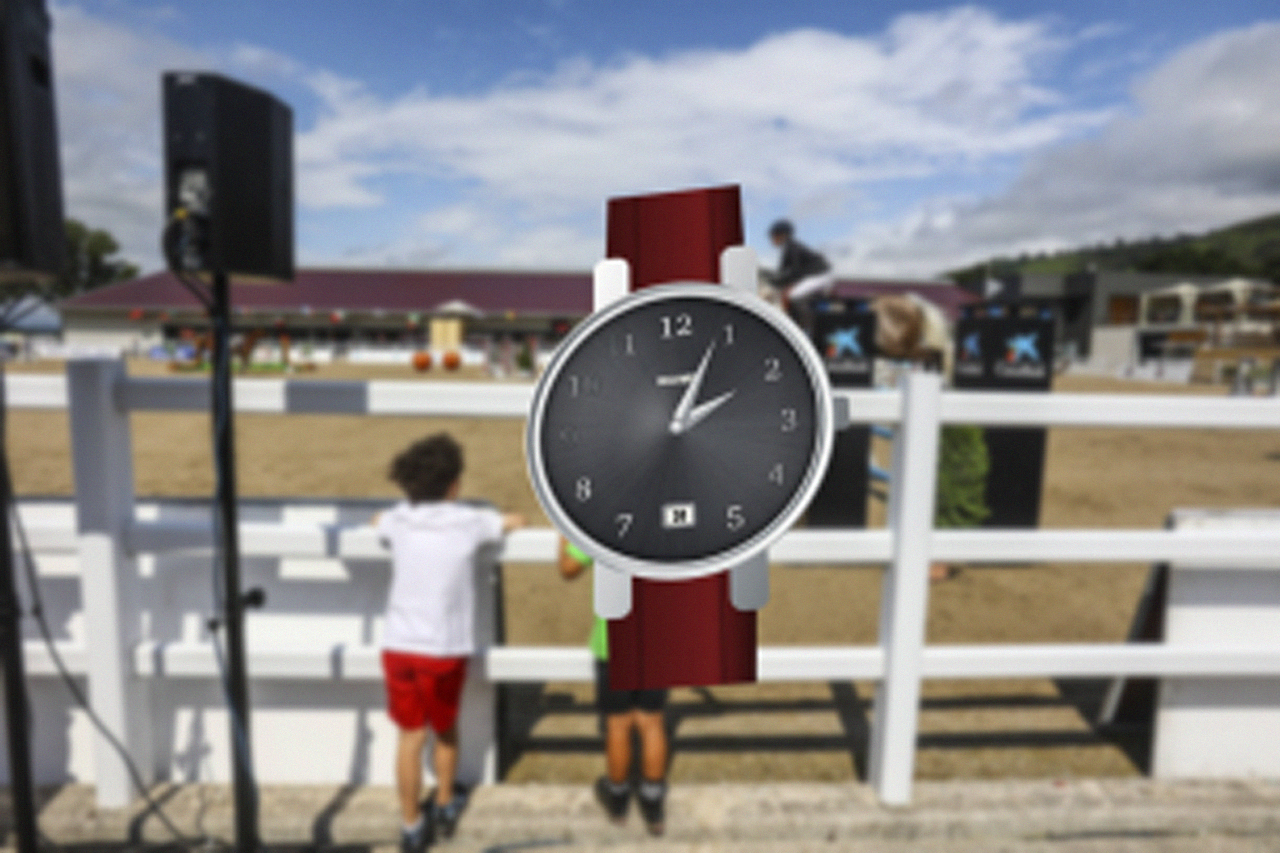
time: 2:04
